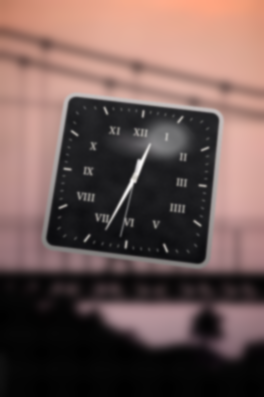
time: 12:33:31
